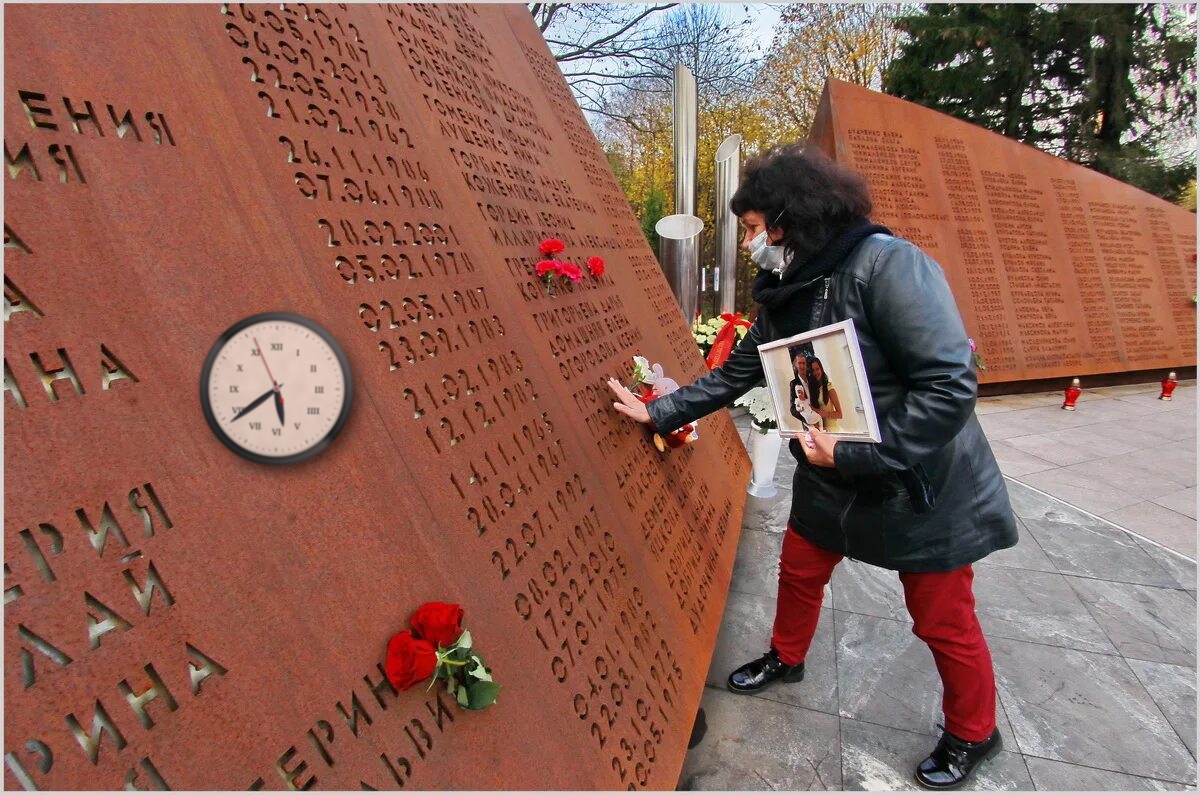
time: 5:38:56
